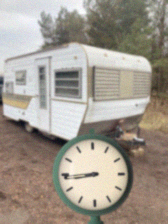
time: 8:44
